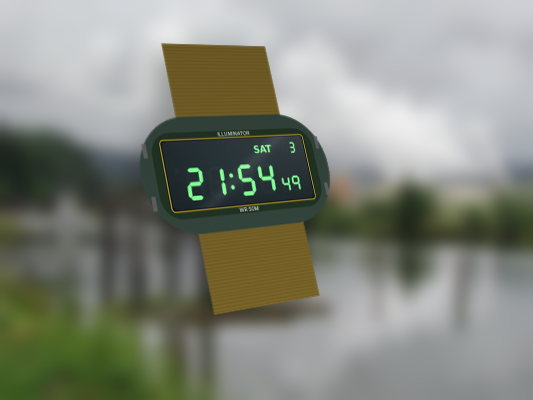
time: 21:54:49
